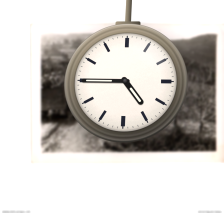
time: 4:45
